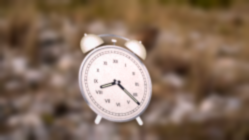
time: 8:22
